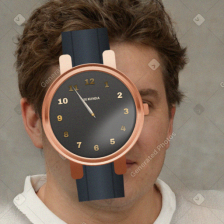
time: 10:55
